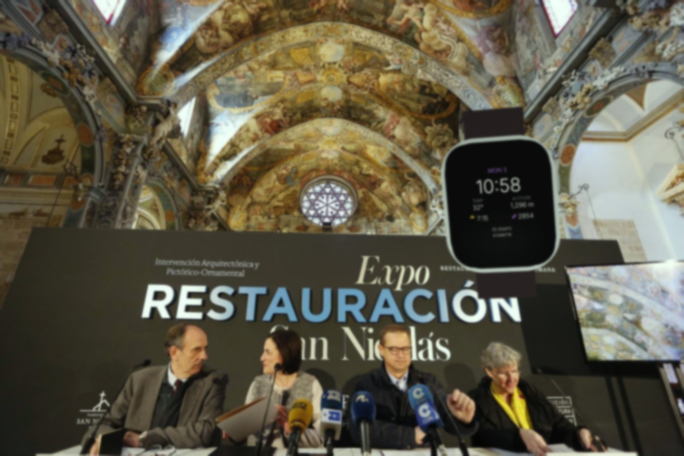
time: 10:58
